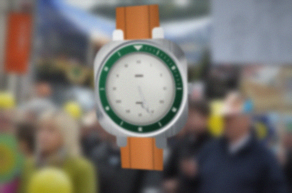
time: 5:26
